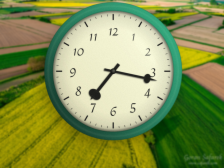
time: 7:17
